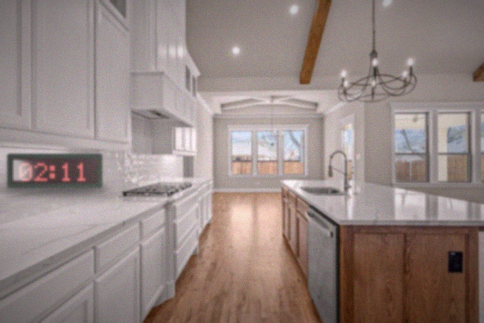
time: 2:11
